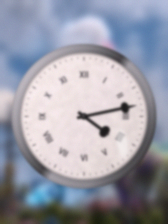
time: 4:13
